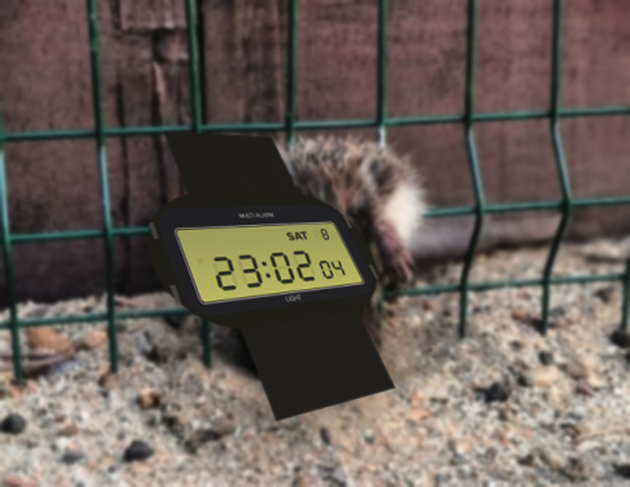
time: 23:02:04
